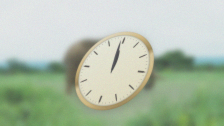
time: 11:59
